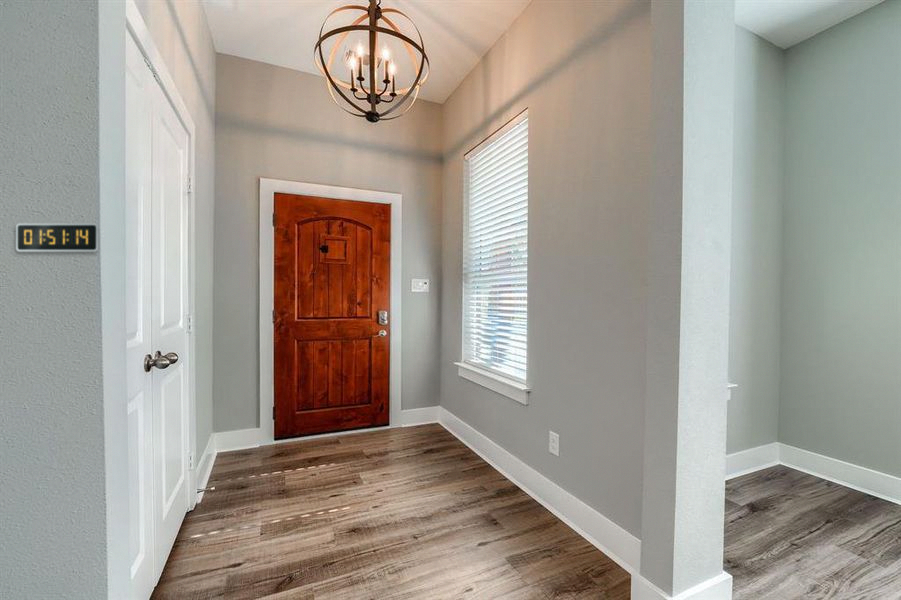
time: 1:51:14
